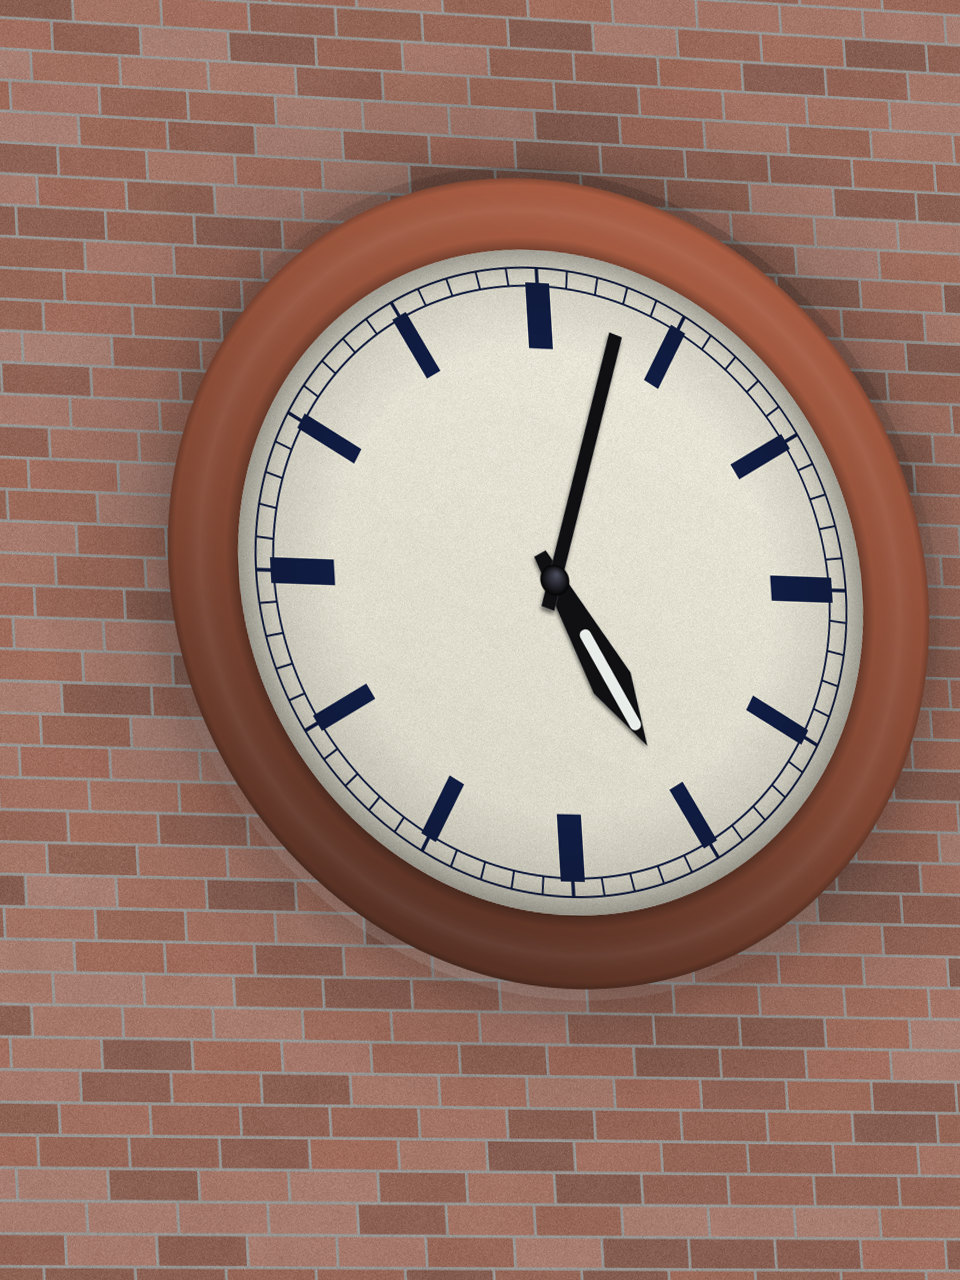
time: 5:03
